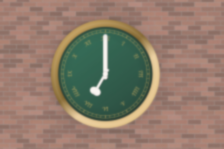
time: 7:00
